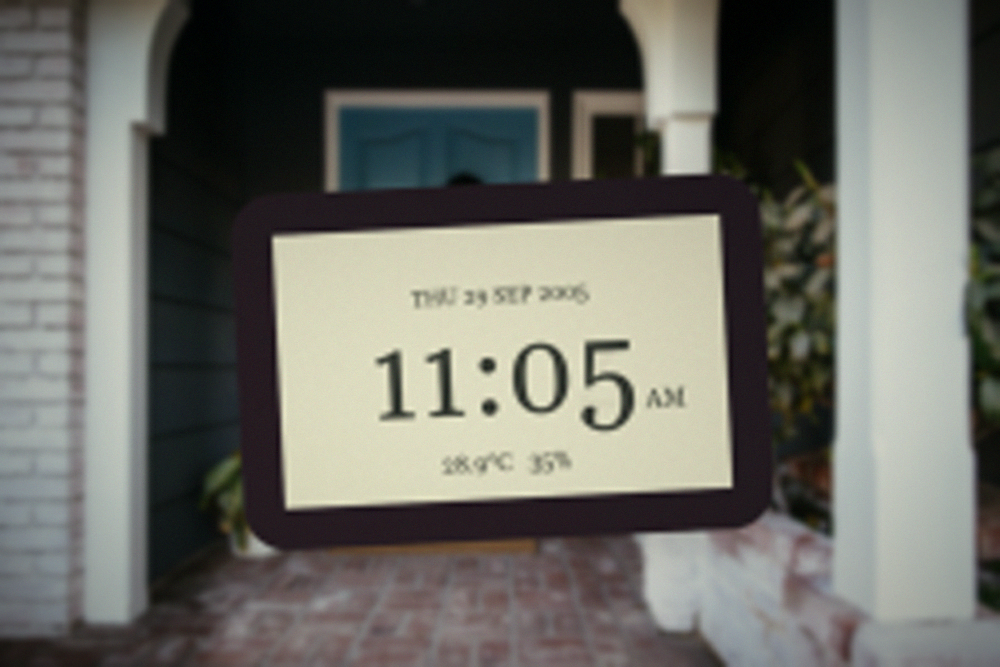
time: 11:05
